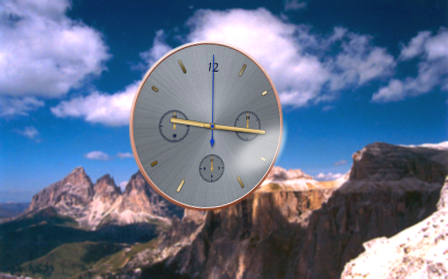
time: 9:16
